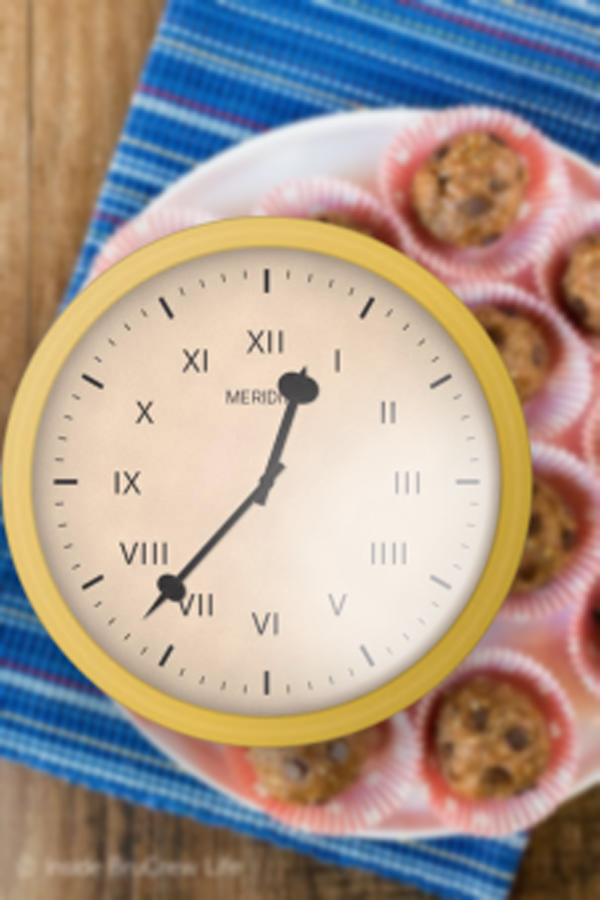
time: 12:37
